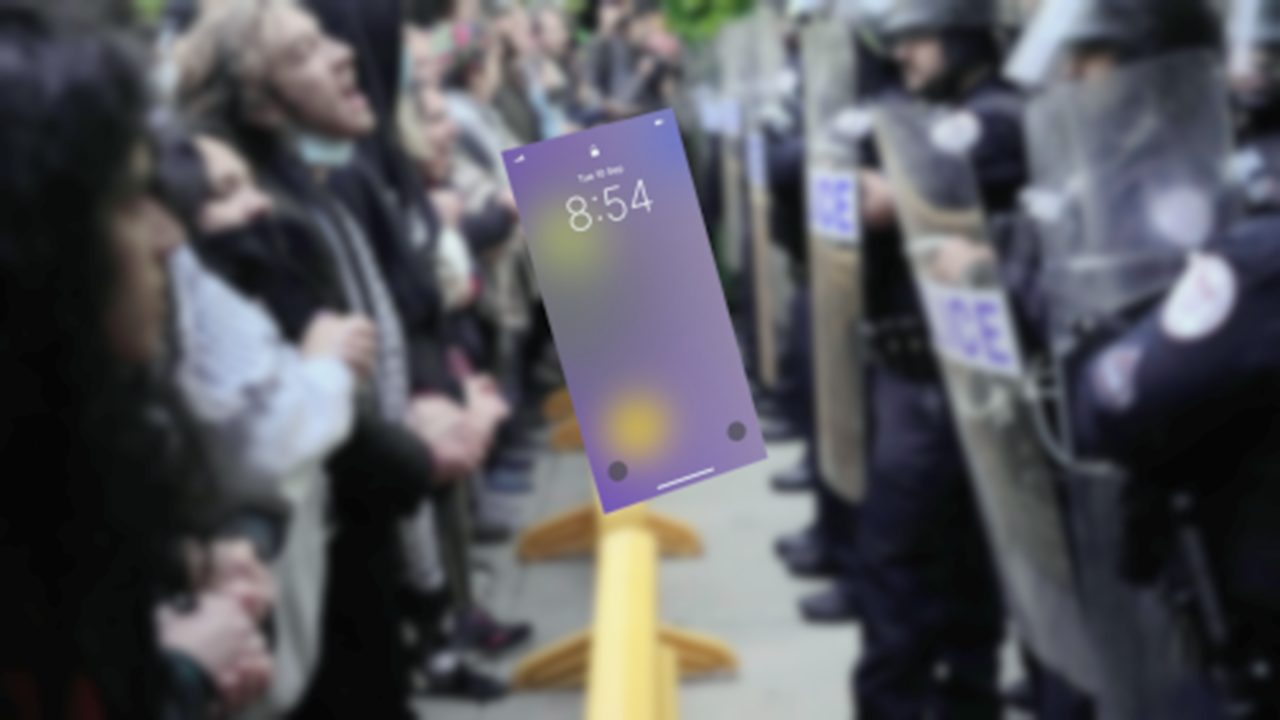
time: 8:54
